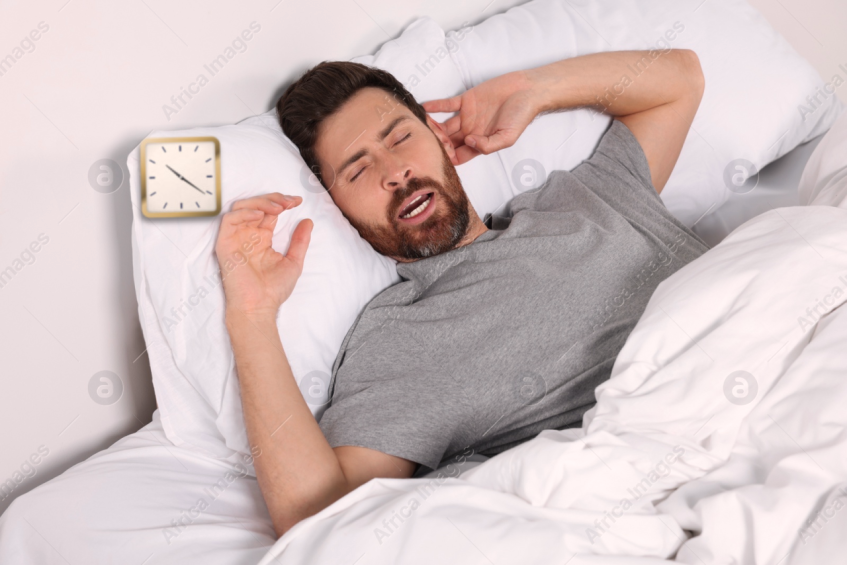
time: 10:21
